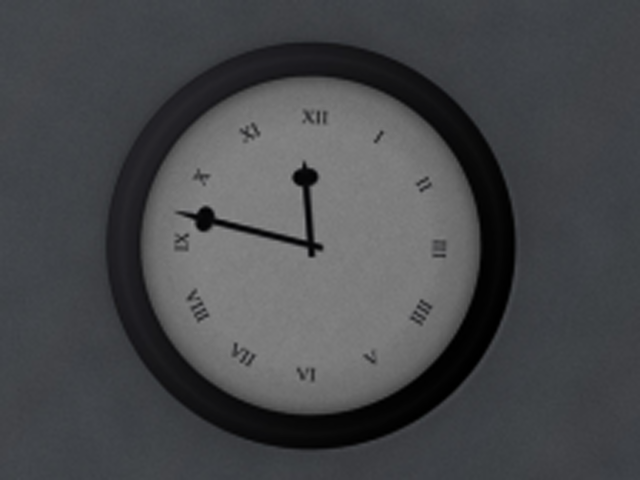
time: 11:47
